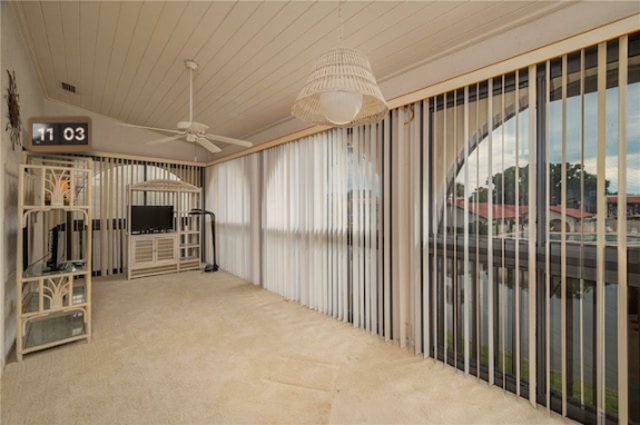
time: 11:03
